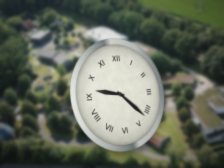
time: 9:22
